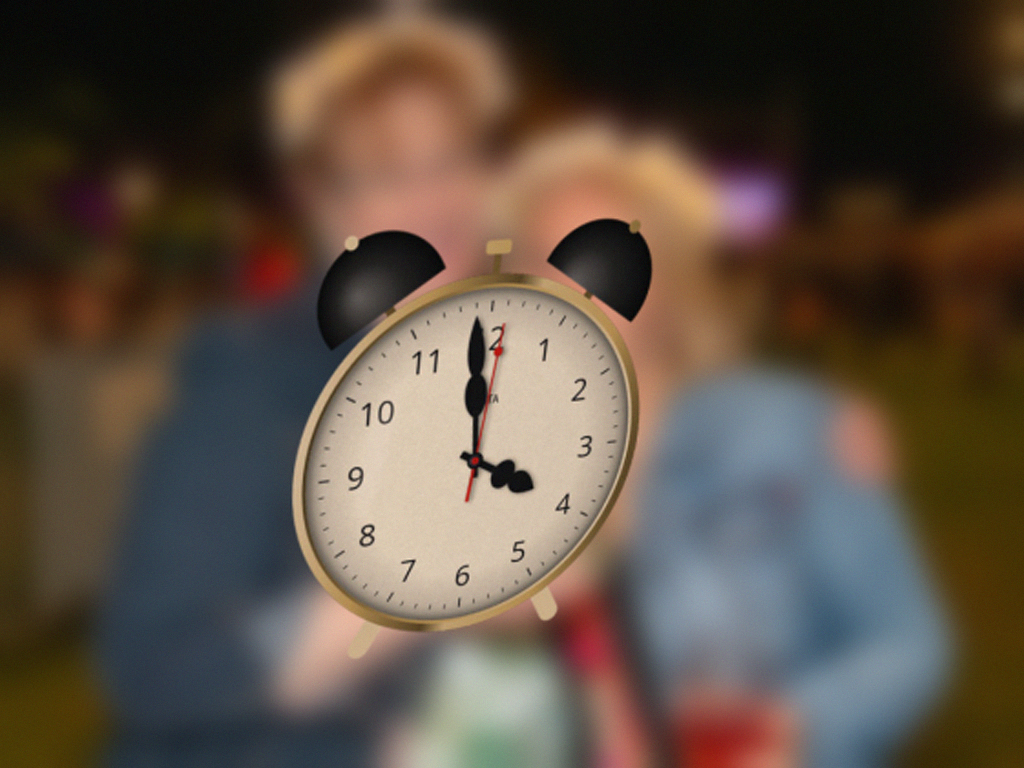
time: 3:59:01
